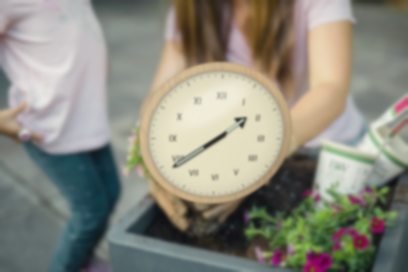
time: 1:39
